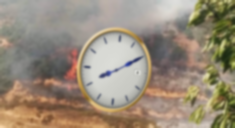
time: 8:10
